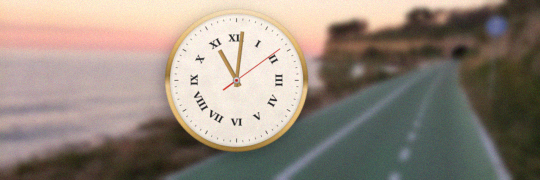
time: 11:01:09
